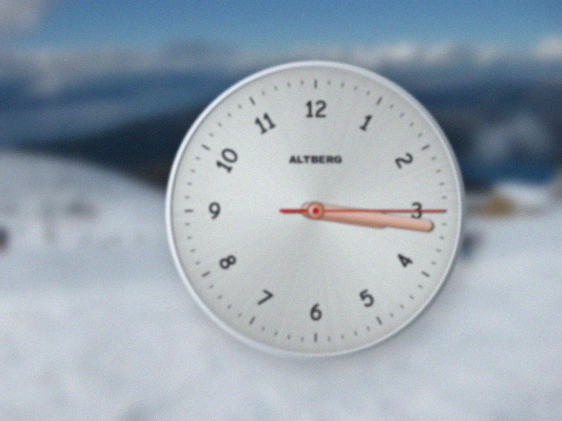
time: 3:16:15
